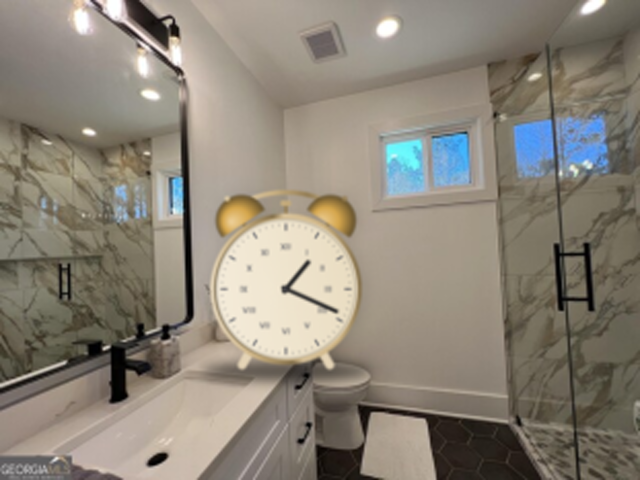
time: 1:19
